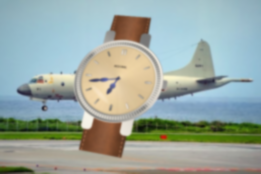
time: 6:43
